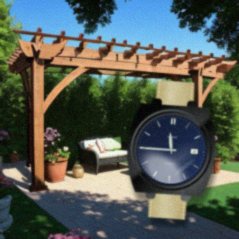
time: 11:45
